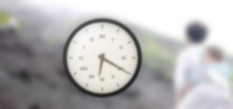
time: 6:20
